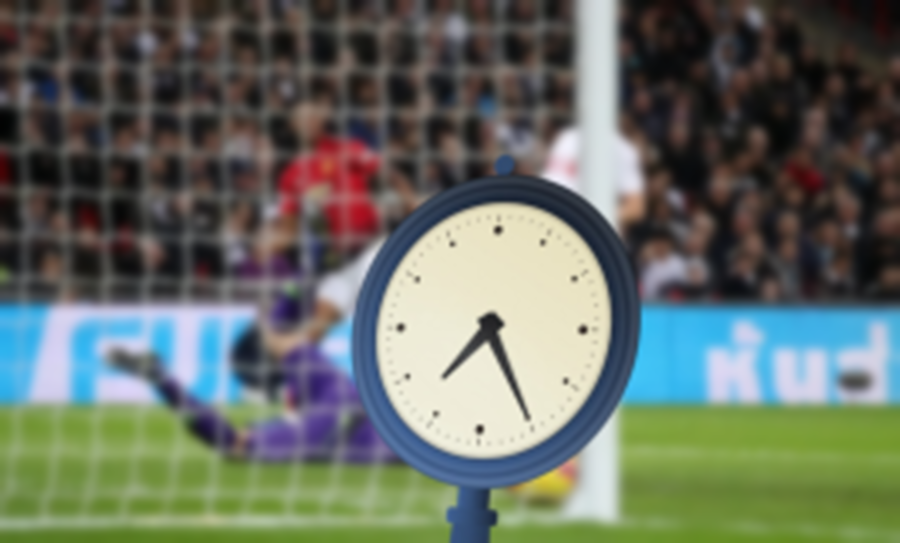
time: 7:25
